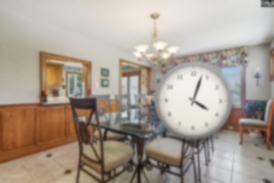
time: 4:03
